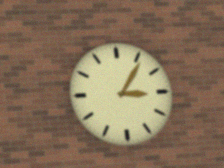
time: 3:06
